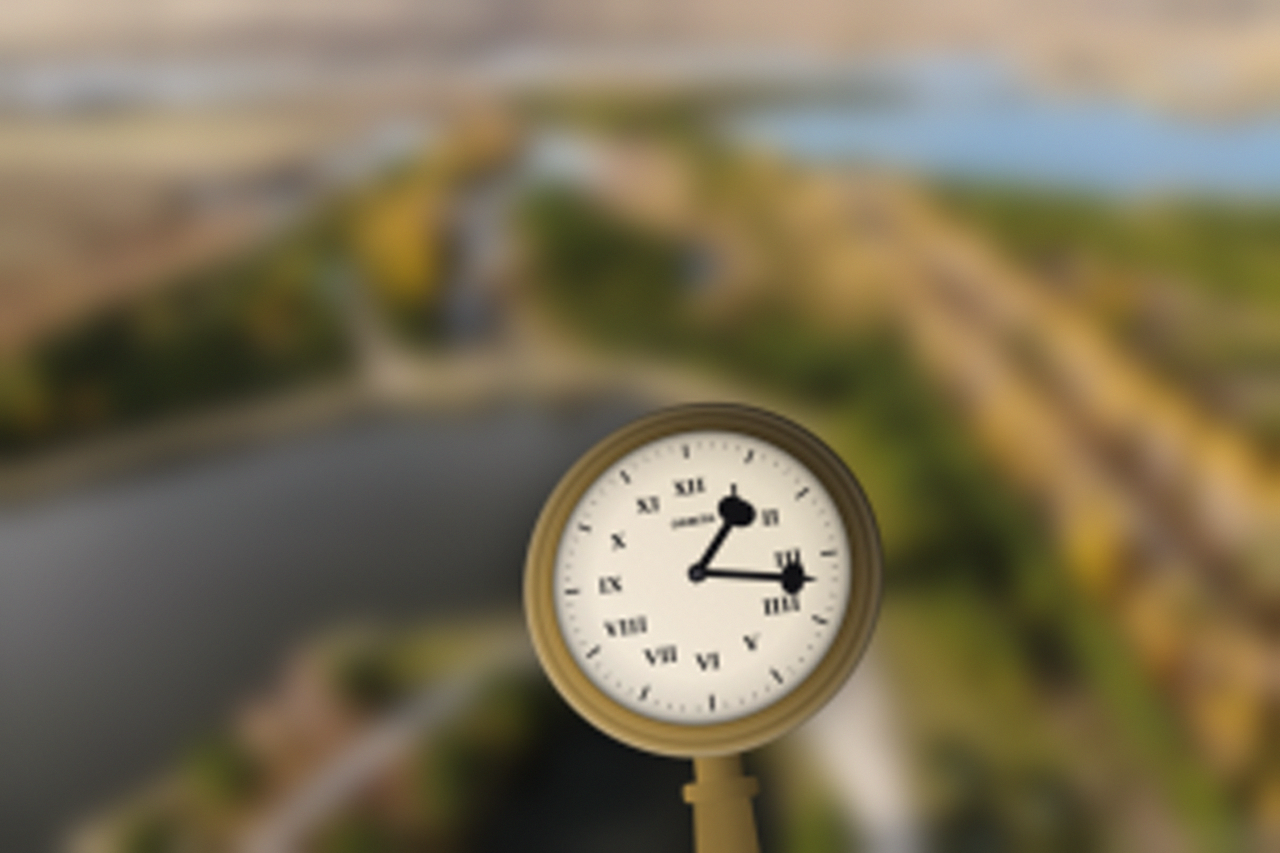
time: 1:17
